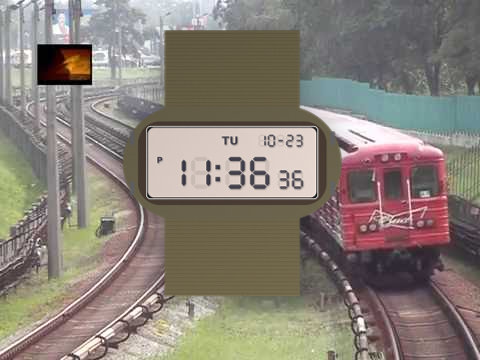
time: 11:36:36
